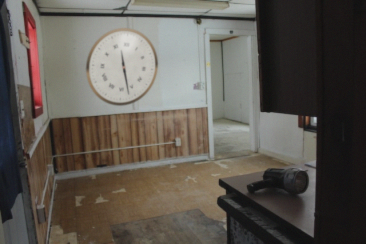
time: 11:27
